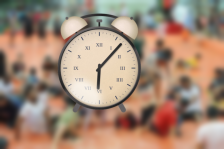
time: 6:07
